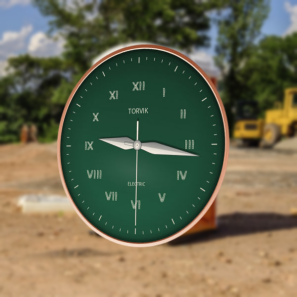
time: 9:16:30
